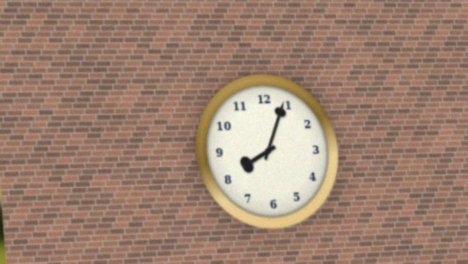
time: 8:04
